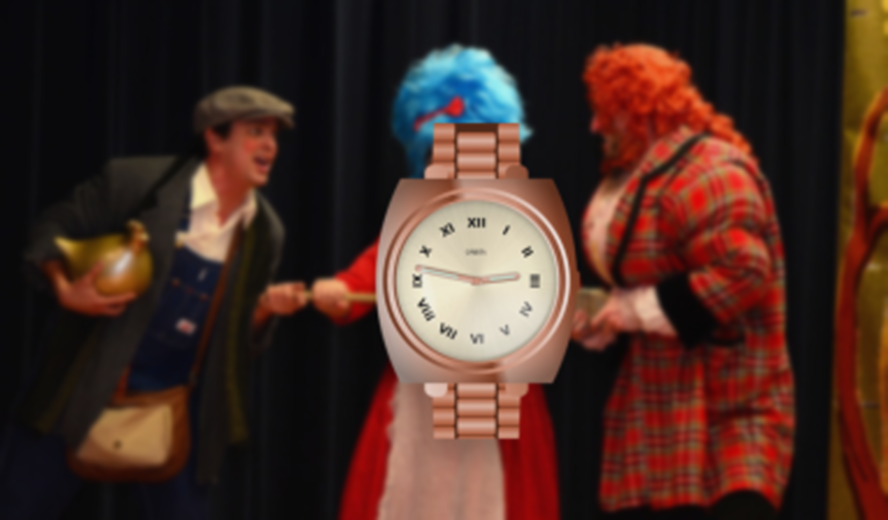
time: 2:47
